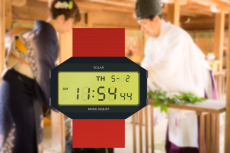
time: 11:54:44
